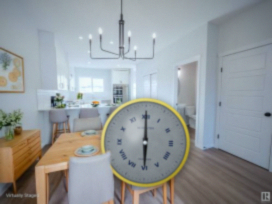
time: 6:00
